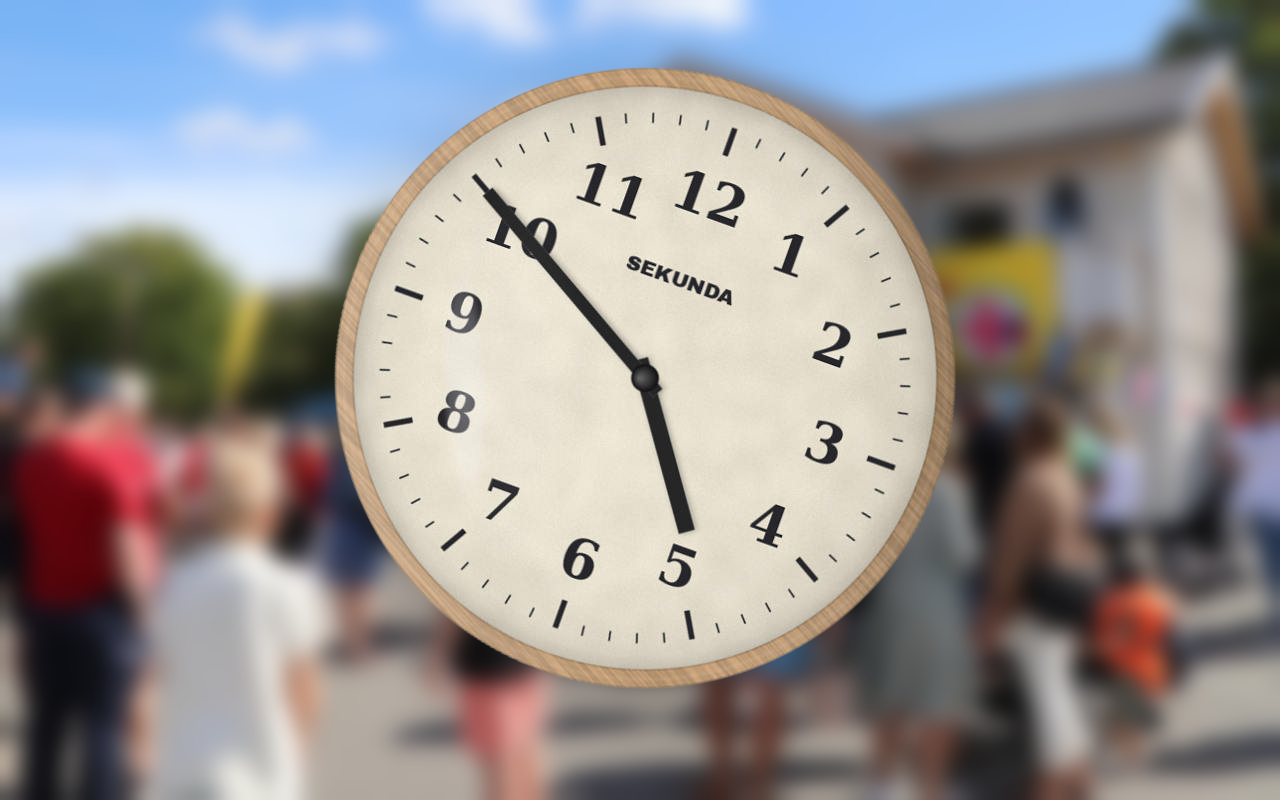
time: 4:50
